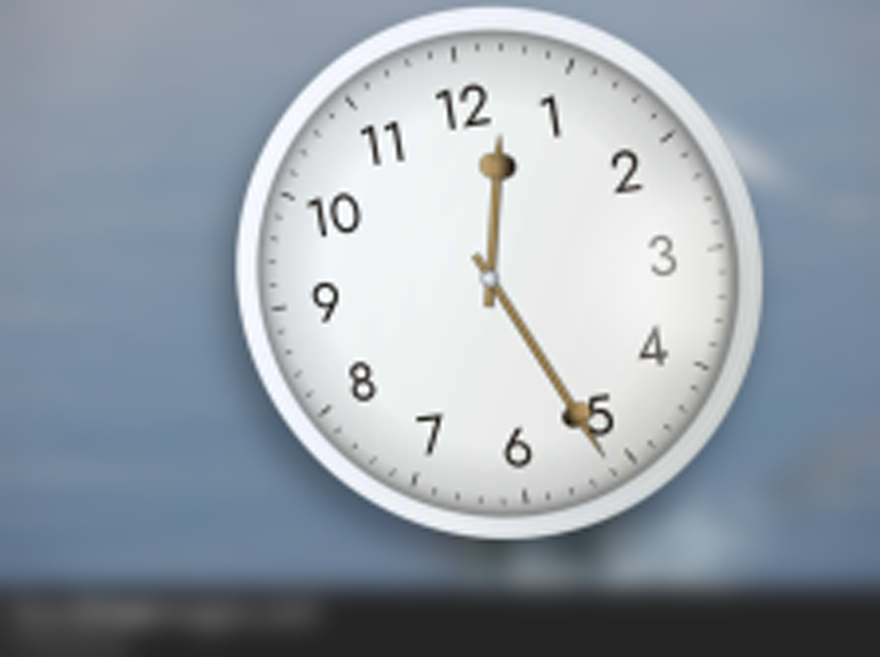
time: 12:26
